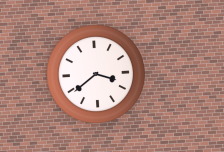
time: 3:39
